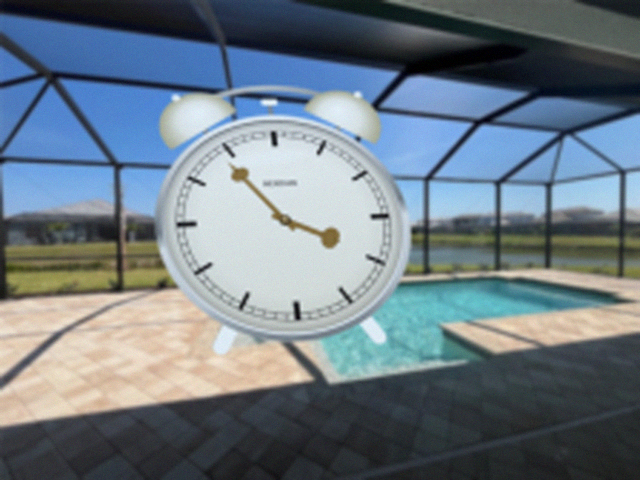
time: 3:54
